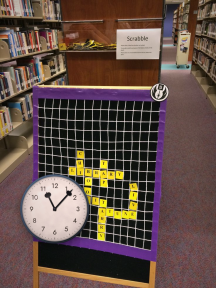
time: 11:07
